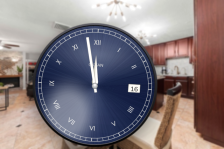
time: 11:58
